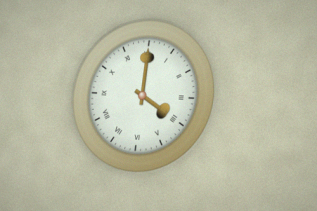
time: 4:00
